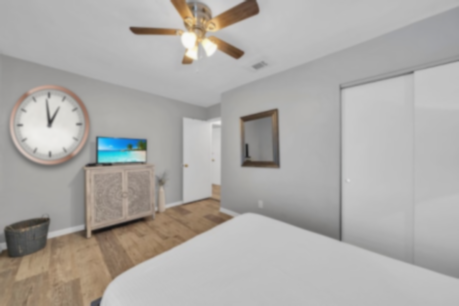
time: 12:59
